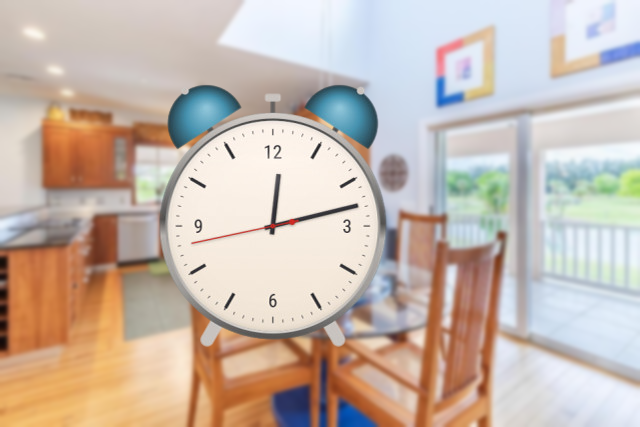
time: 12:12:43
